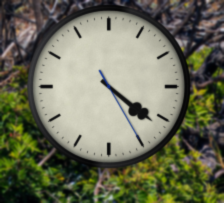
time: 4:21:25
